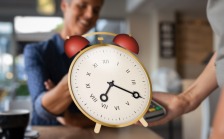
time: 7:20
